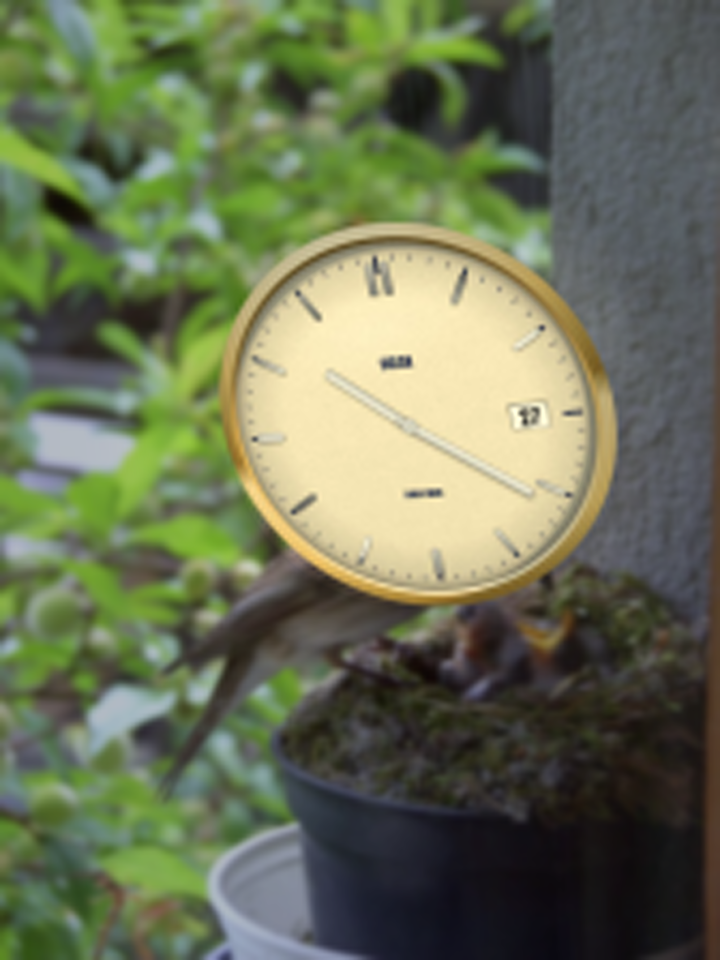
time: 10:21
